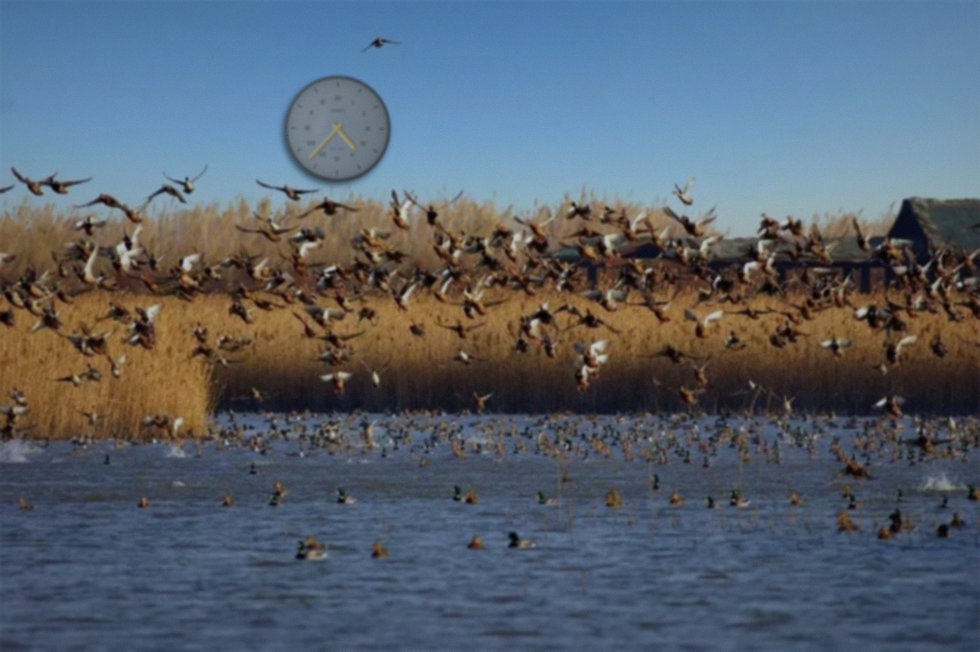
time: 4:37
